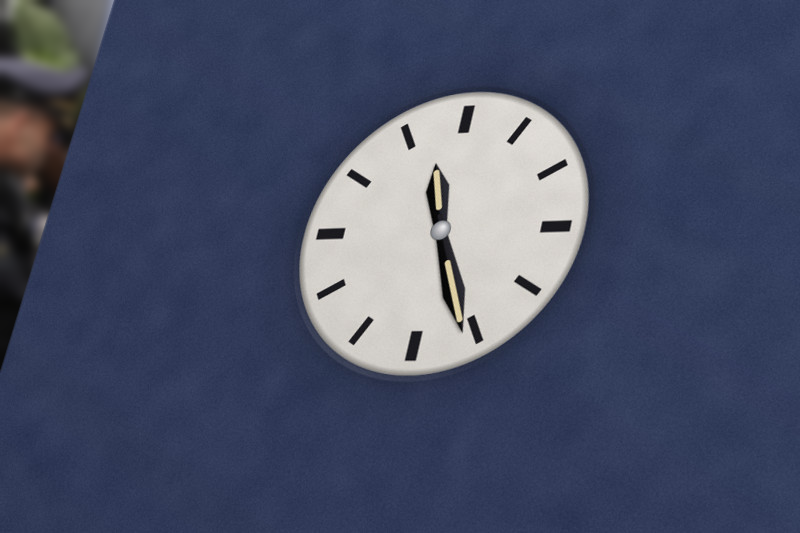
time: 11:26
